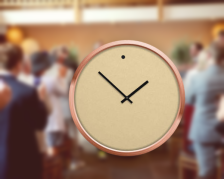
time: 1:53
